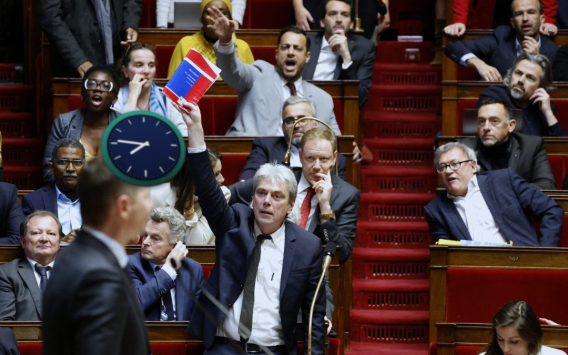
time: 7:46
